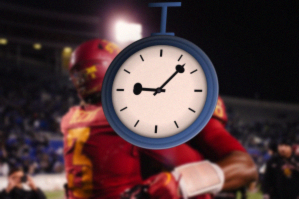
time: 9:07
